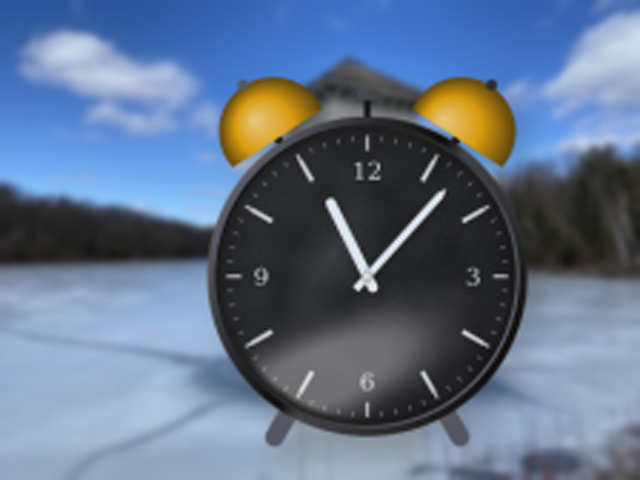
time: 11:07
